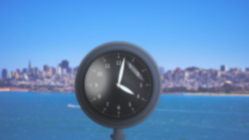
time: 4:02
